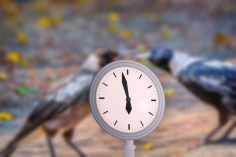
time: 5:58
